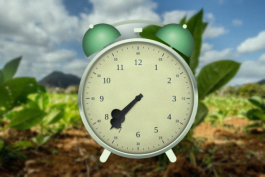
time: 7:37
